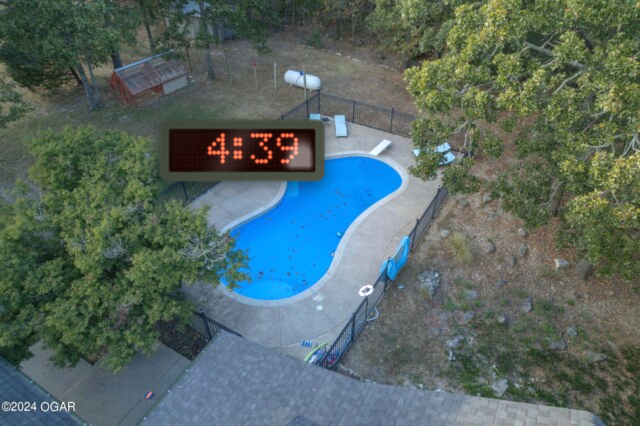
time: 4:39
